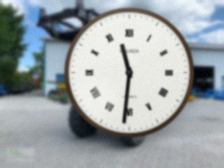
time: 11:31
